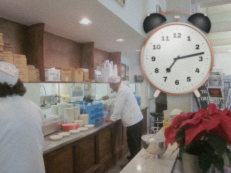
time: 7:13
